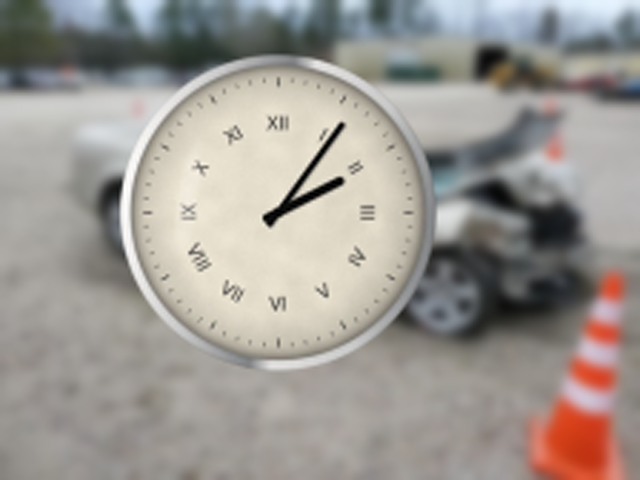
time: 2:06
